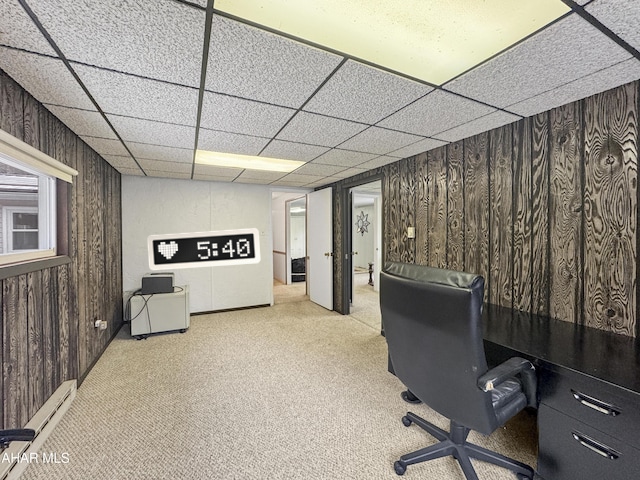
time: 5:40
